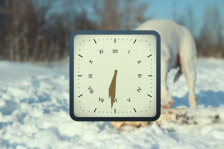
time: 6:31
